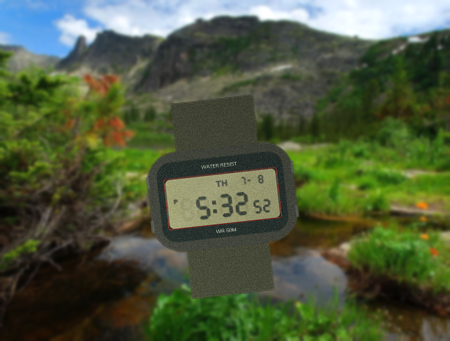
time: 5:32:52
